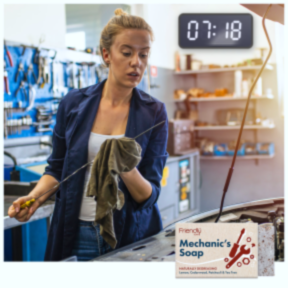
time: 7:18
